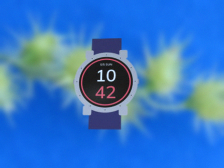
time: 10:42
